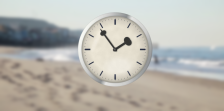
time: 1:54
